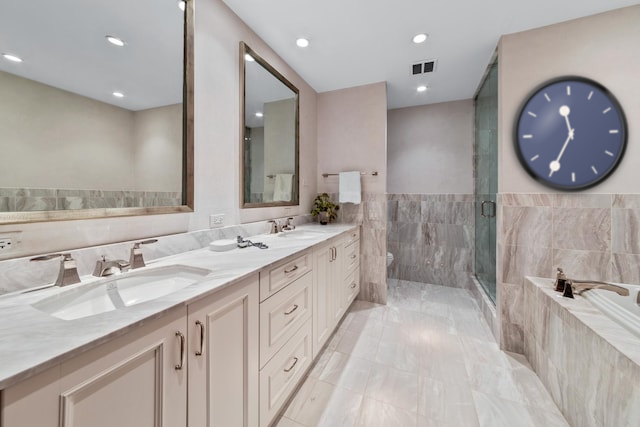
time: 11:35
